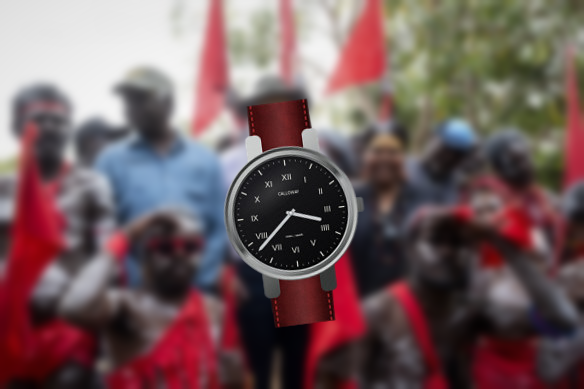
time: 3:38
